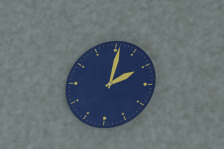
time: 2:01
